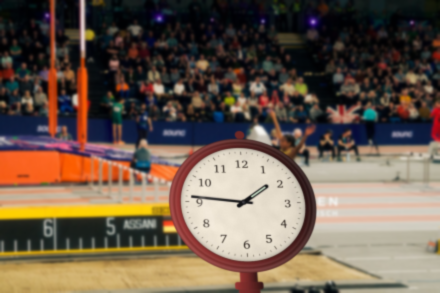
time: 1:46
